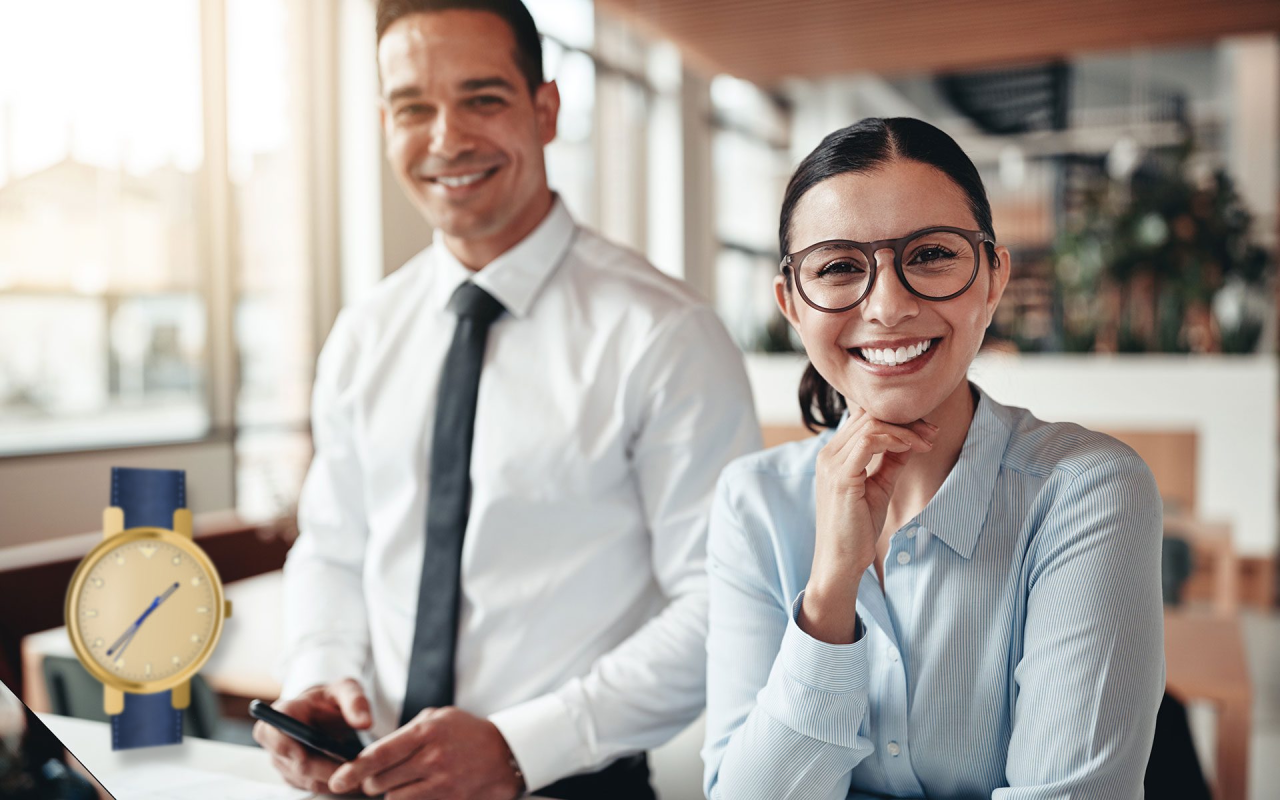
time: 1:37:36
